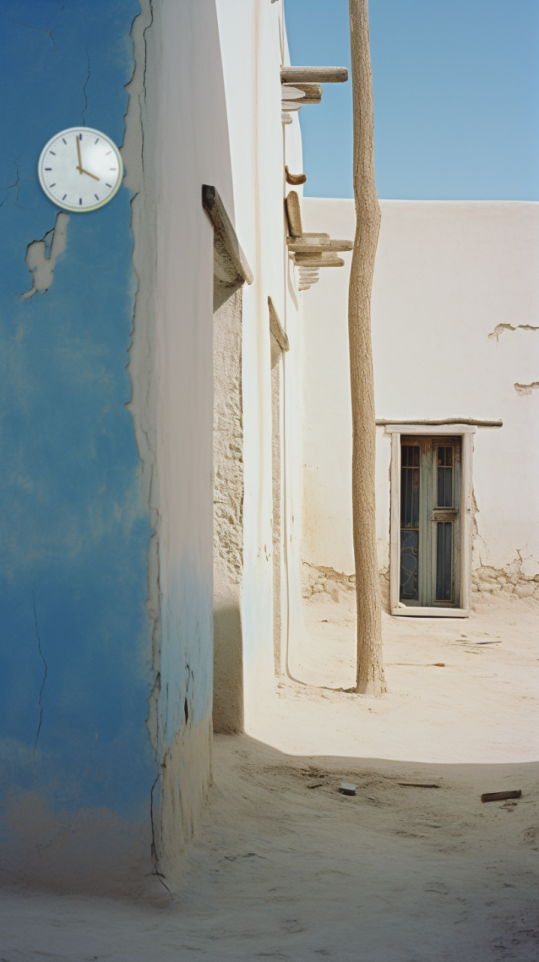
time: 3:59
